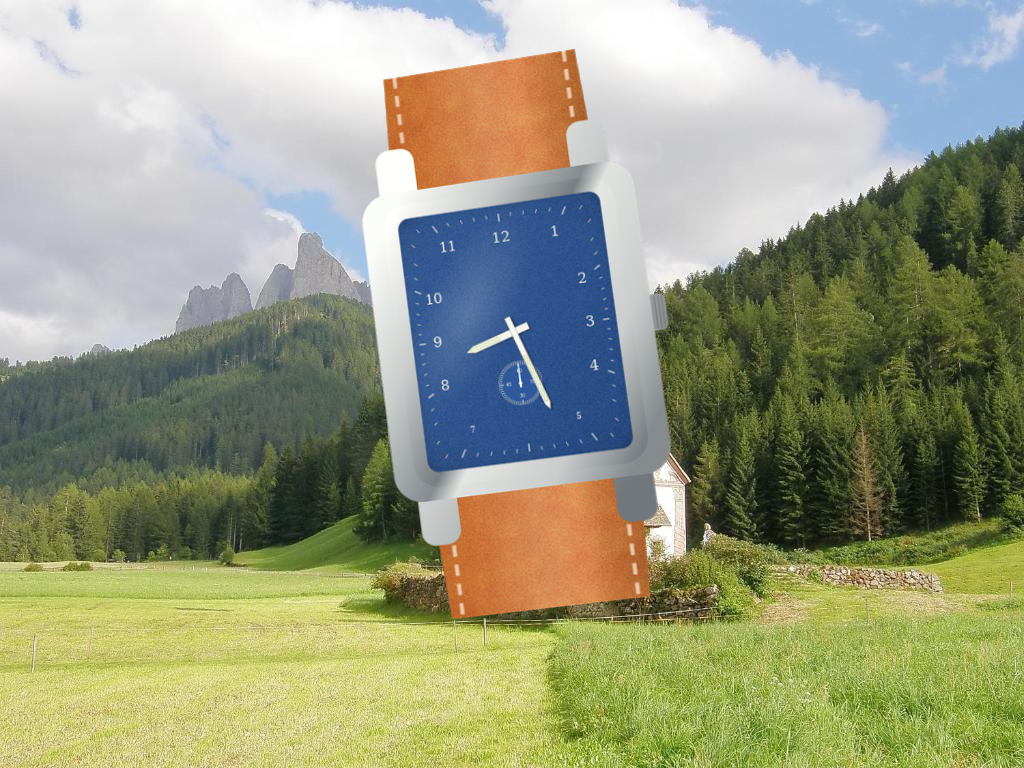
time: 8:27
